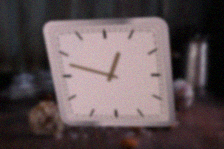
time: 12:48
